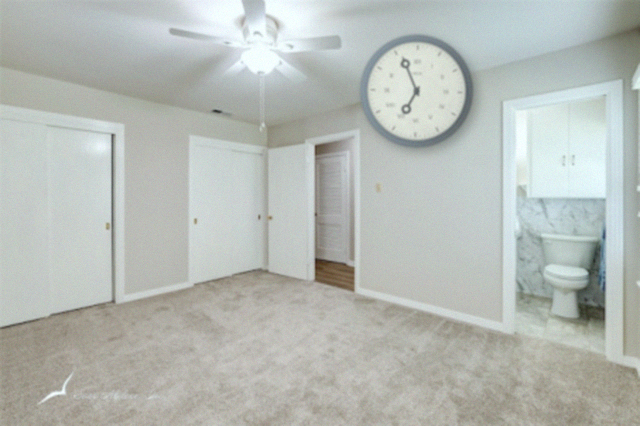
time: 6:56
